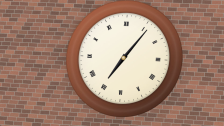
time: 7:06
